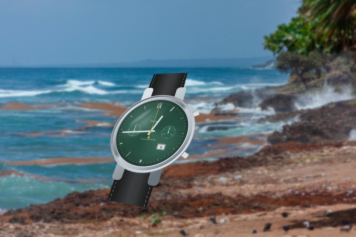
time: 12:44
